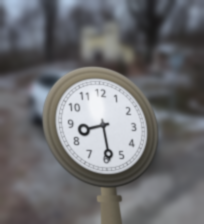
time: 8:29
